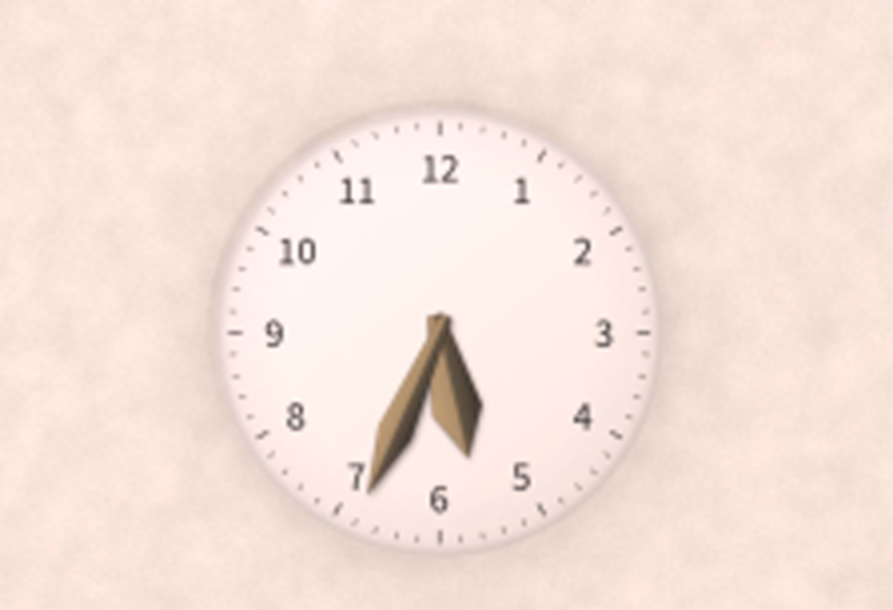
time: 5:34
